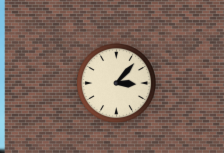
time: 3:07
